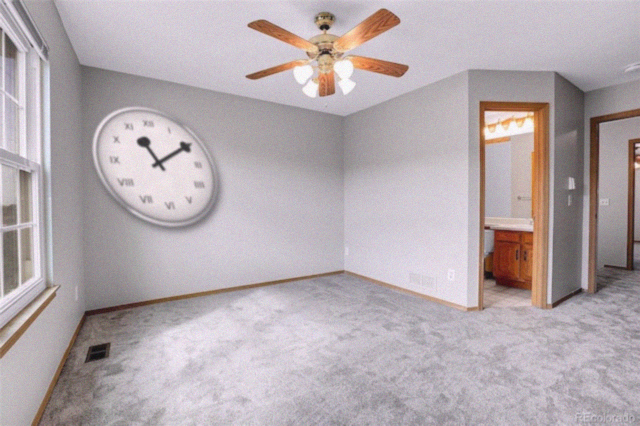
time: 11:10
